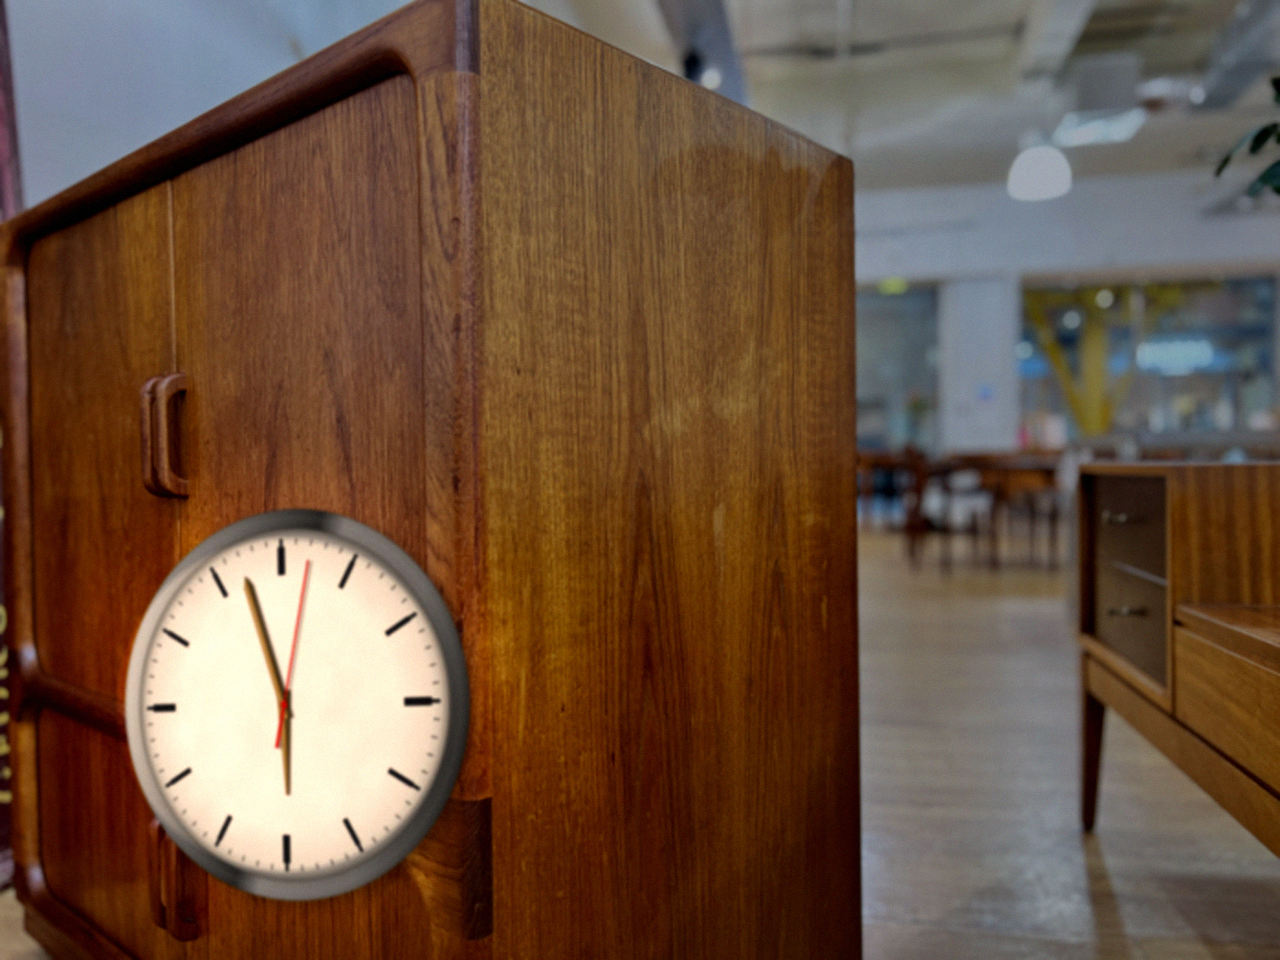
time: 5:57:02
